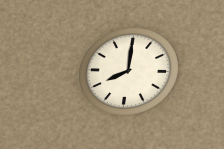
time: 8:00
